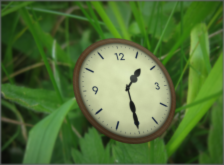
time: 1:30
